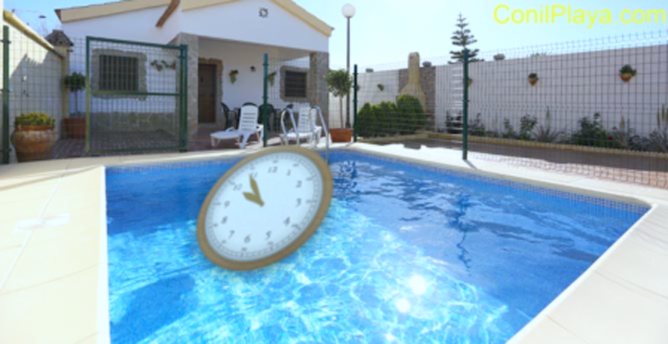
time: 9:54
